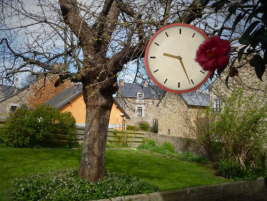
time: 9:26
